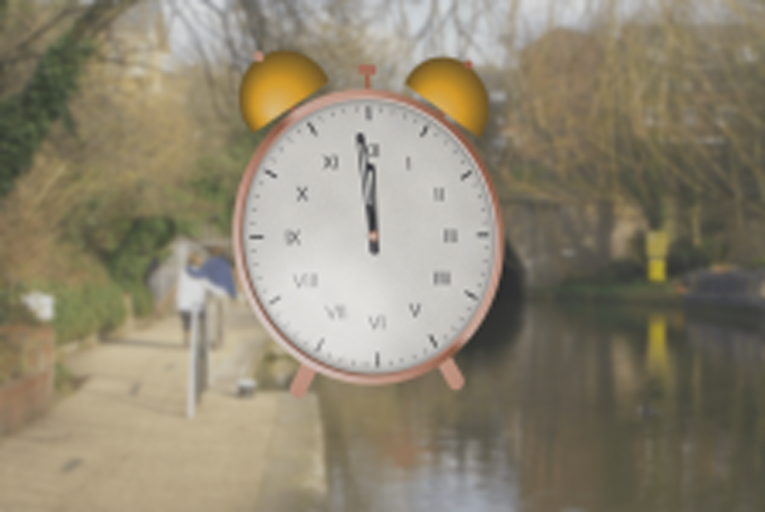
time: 11:59
